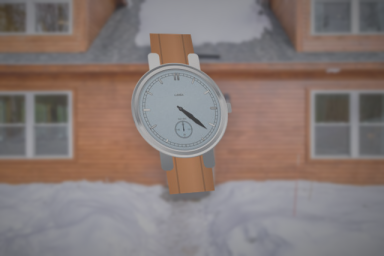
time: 4:22
